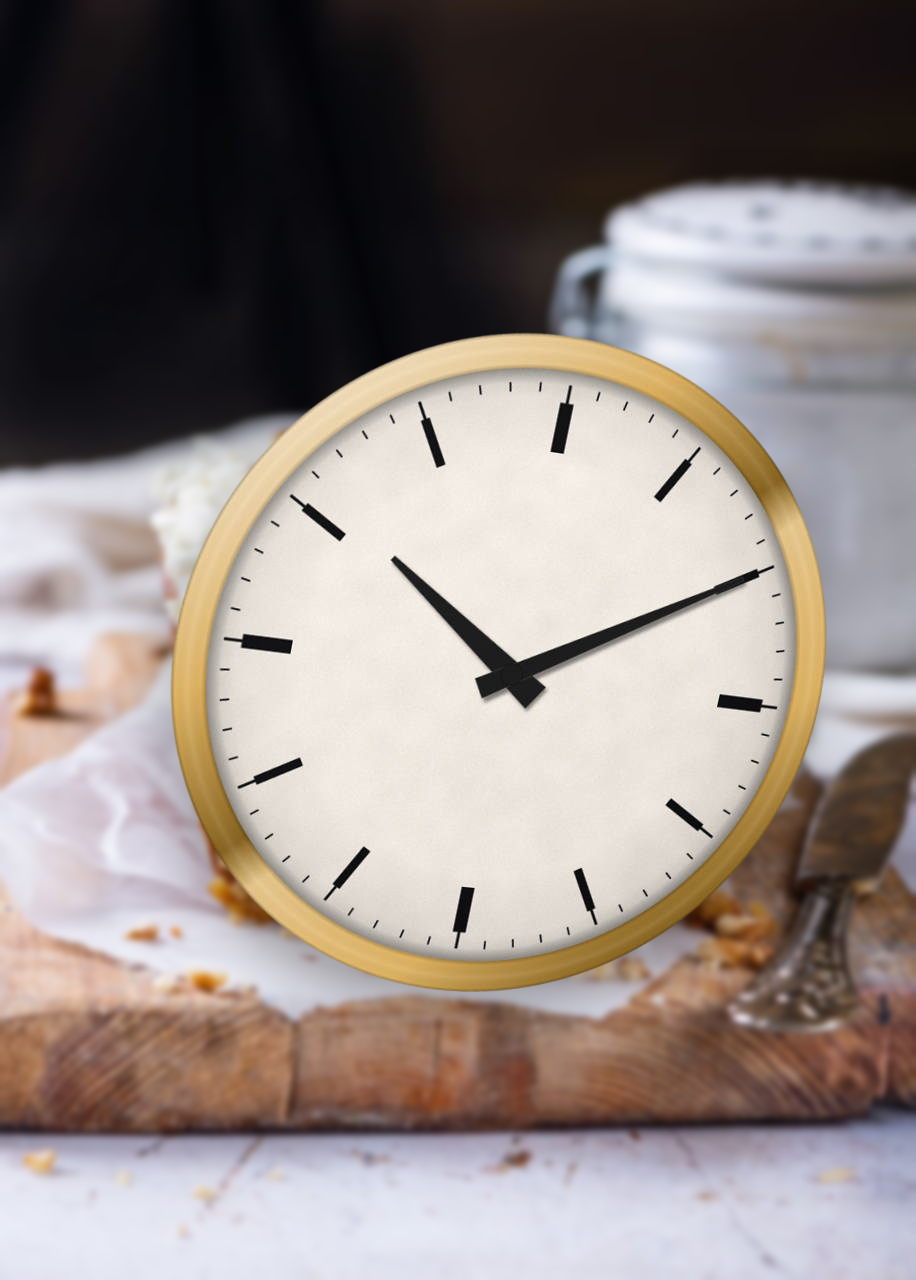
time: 10:10
